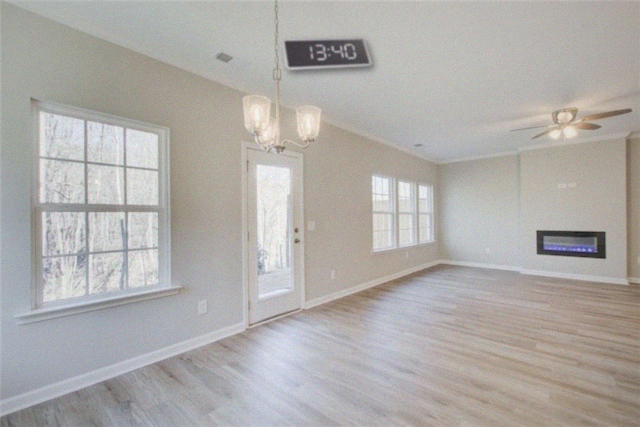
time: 13:40
